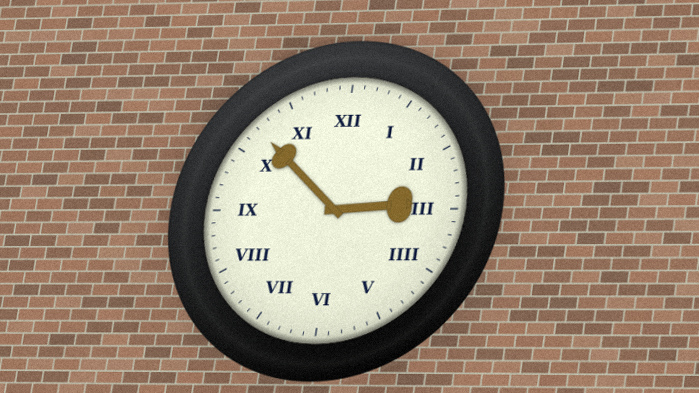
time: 2:52
